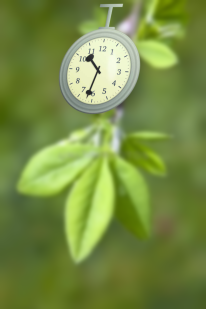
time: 10:32
